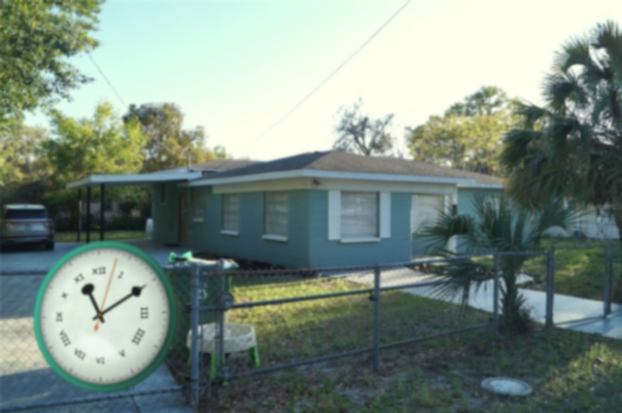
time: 11:10:03
